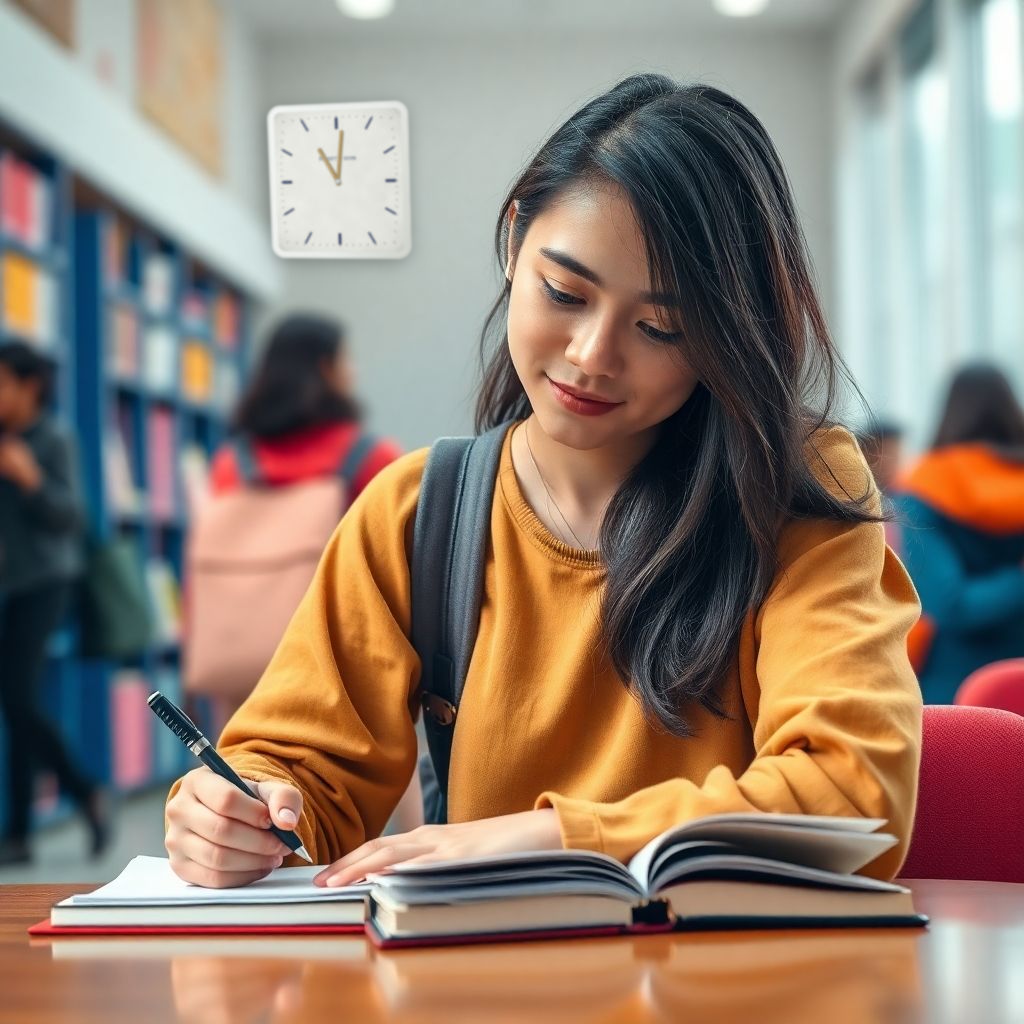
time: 11:01
